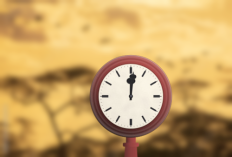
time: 12:01
